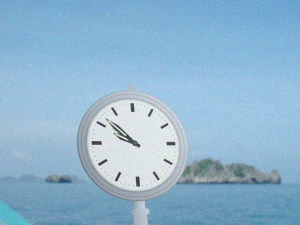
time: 9:52
